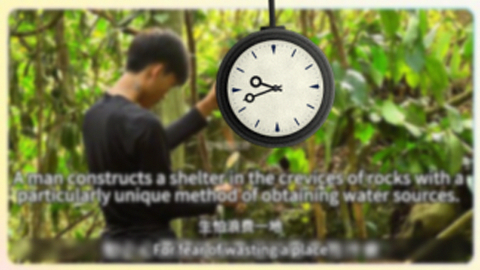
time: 9:42
